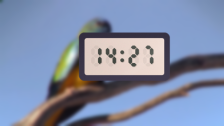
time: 14:27
